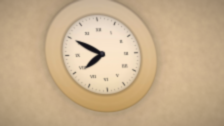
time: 7:50
